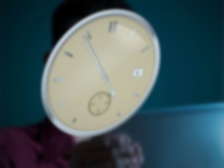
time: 4:54
